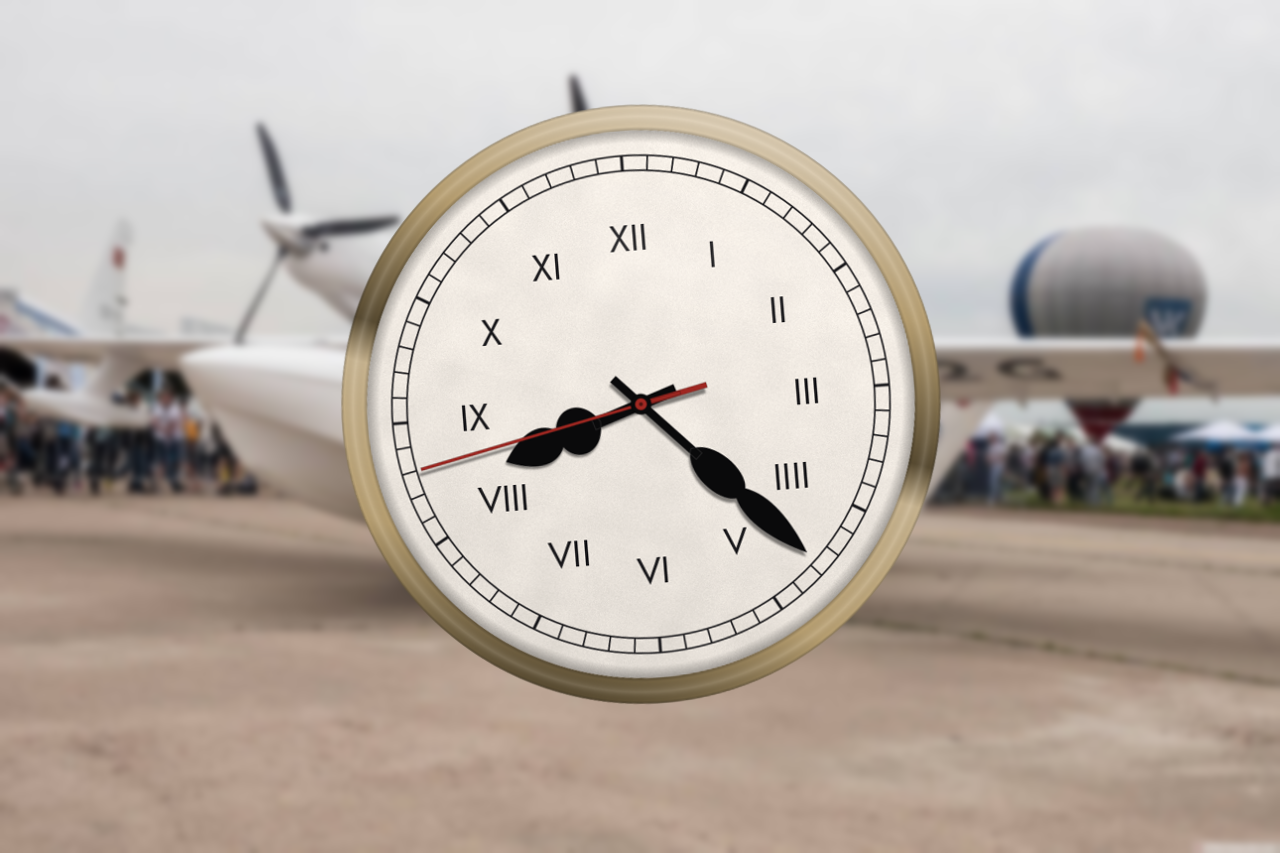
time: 8:22:43
